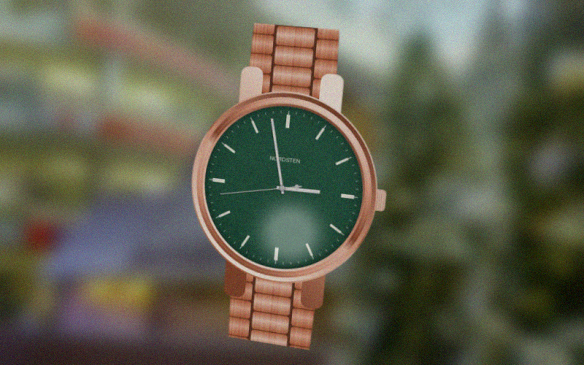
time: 2:57:43
